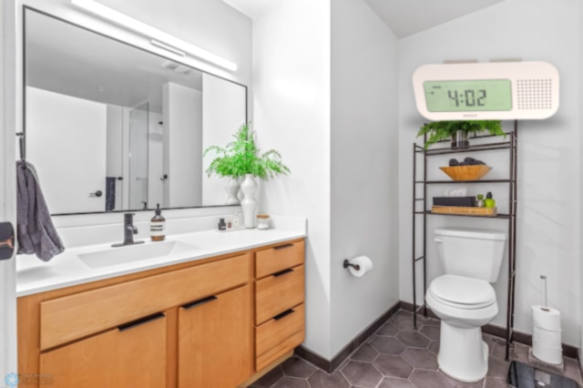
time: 4:02
